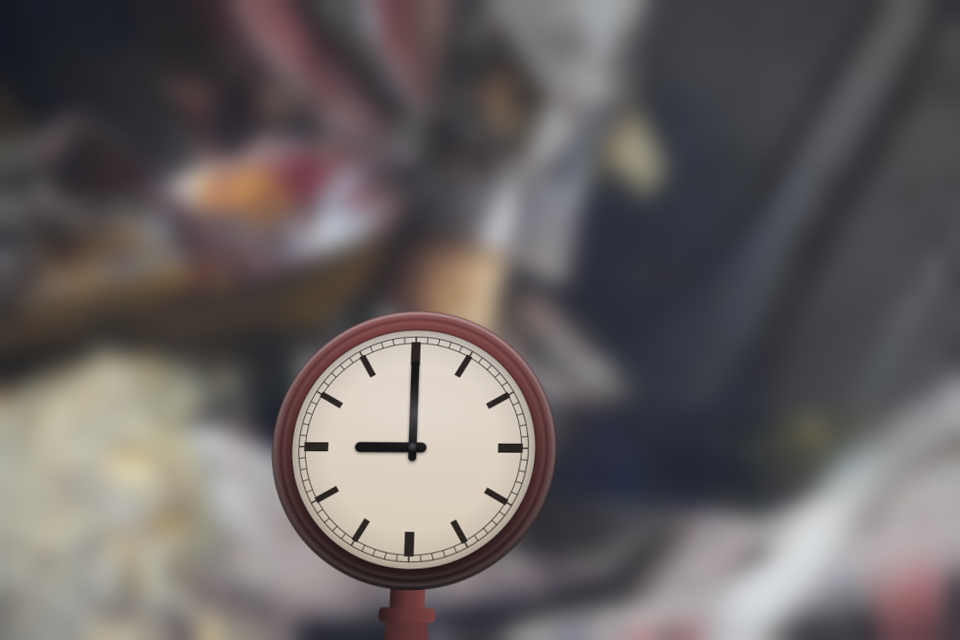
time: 9:00
